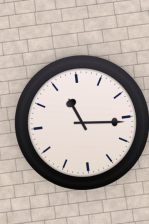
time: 11:16
